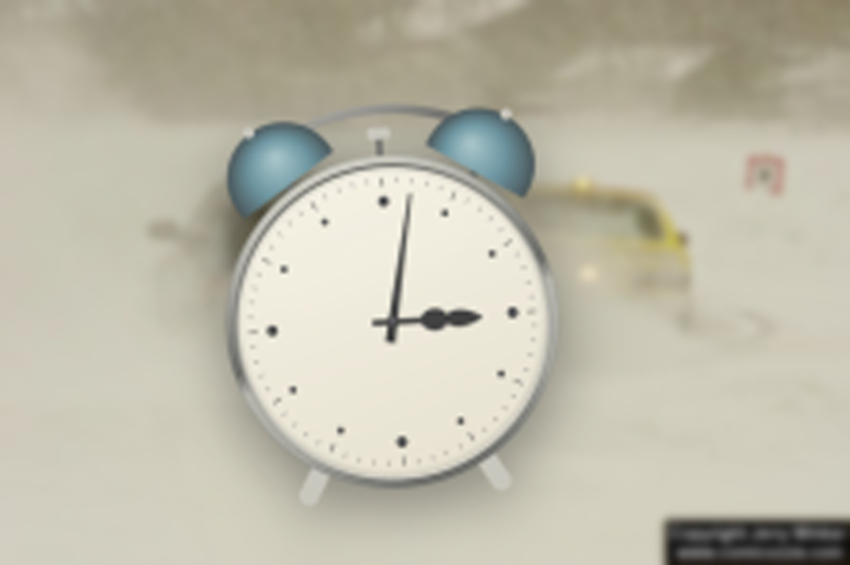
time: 3:02
